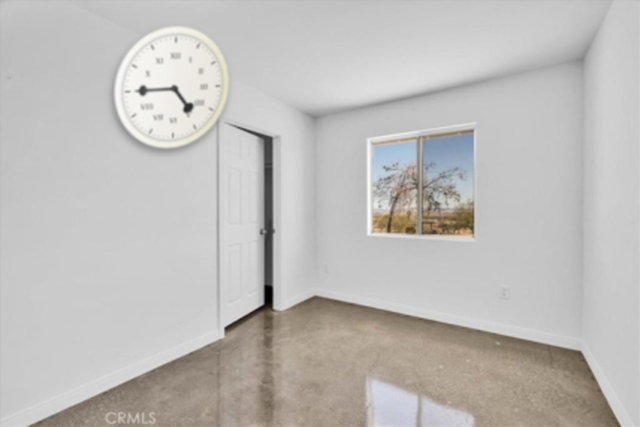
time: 4:45
